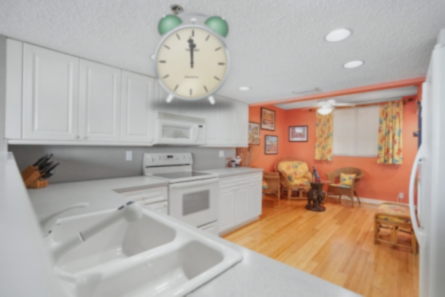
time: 11:59
